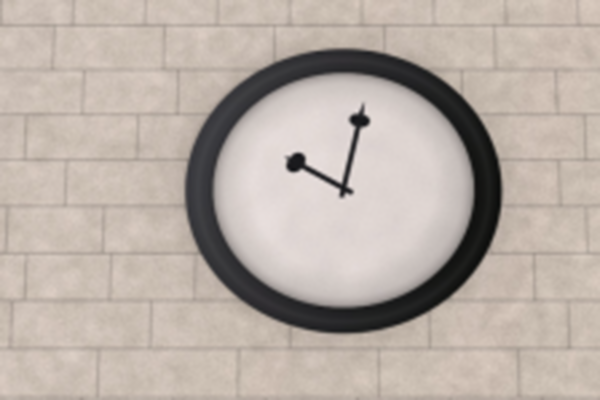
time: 10:02
